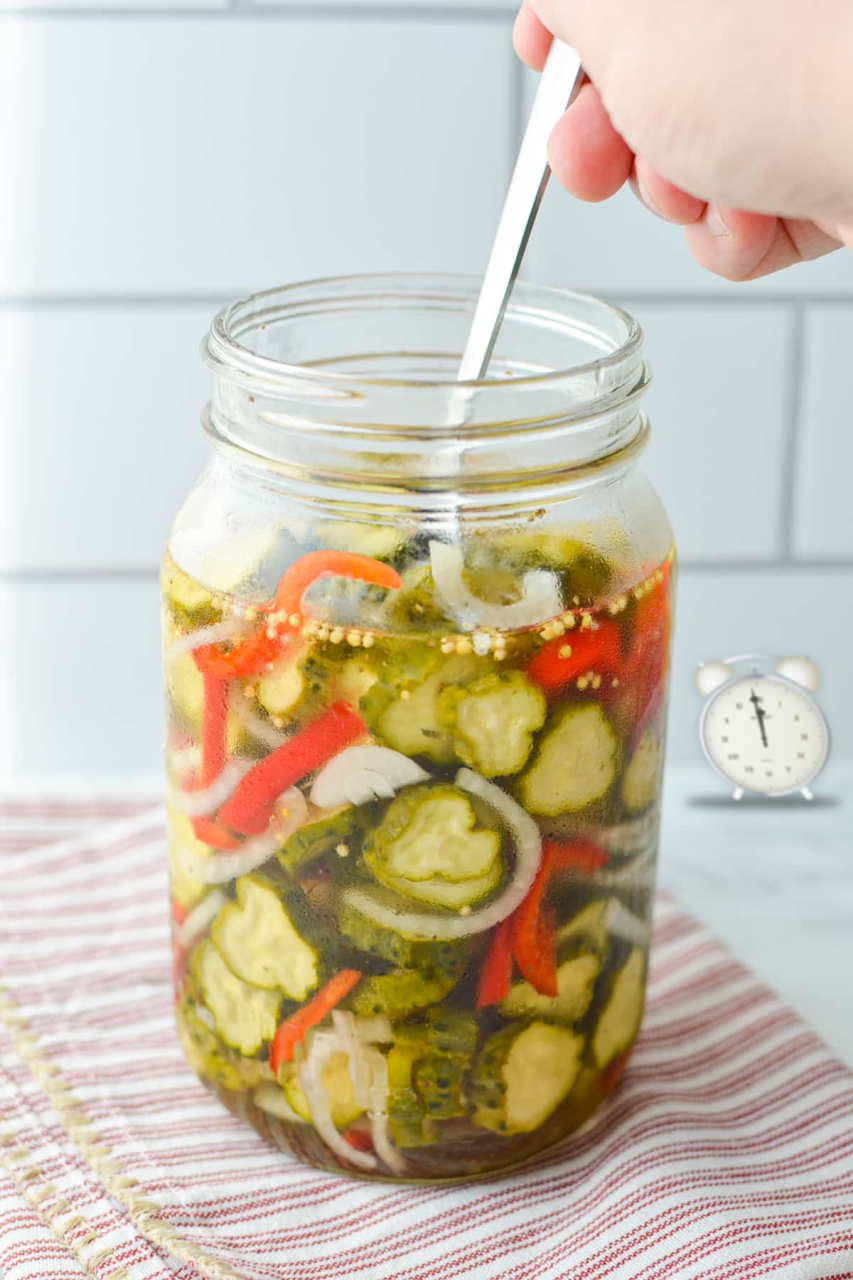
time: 11:59
